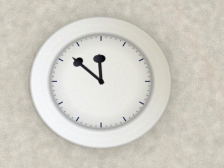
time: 11:52
